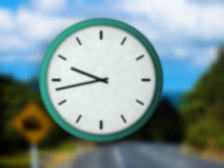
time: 9:43
